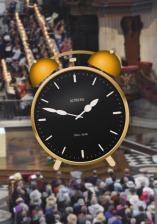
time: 1:48
